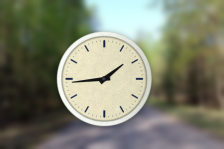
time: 1:44
